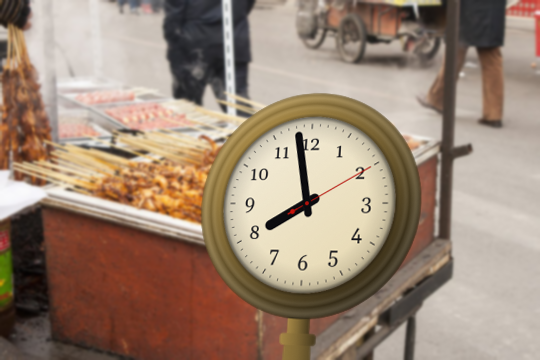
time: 7:58:10
